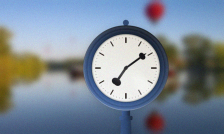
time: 7:09
